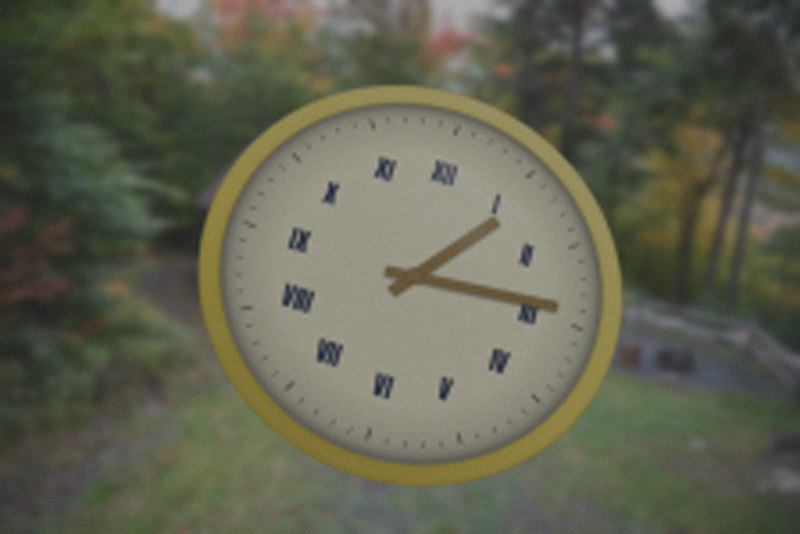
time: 1:14
